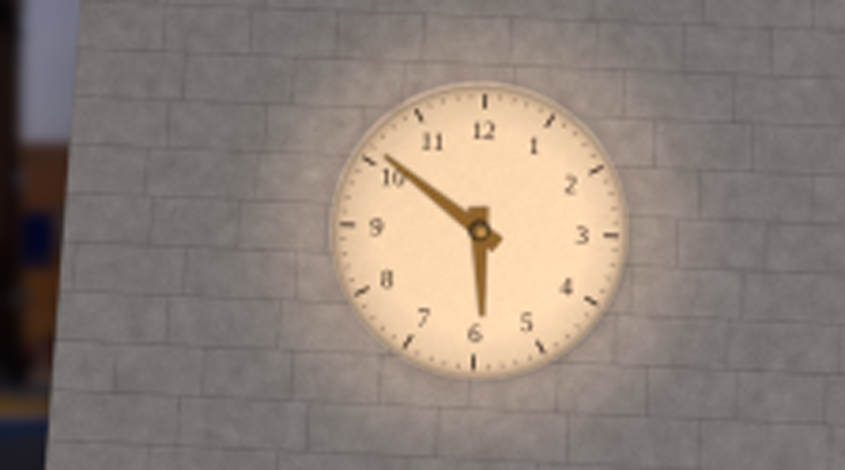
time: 5:51
